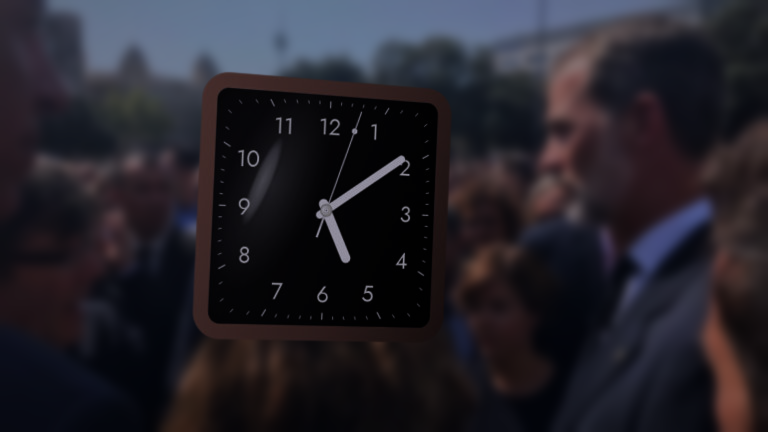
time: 5:09:03
